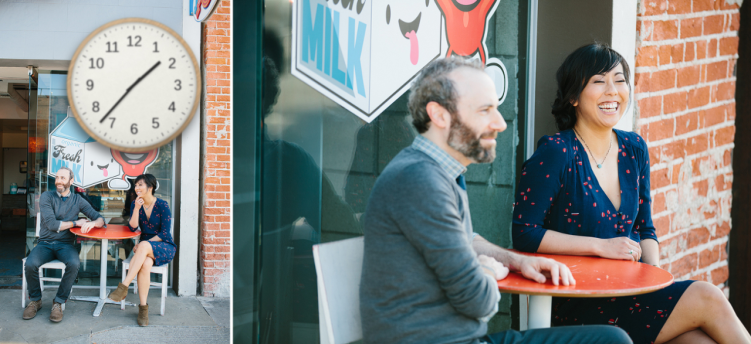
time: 1:37
